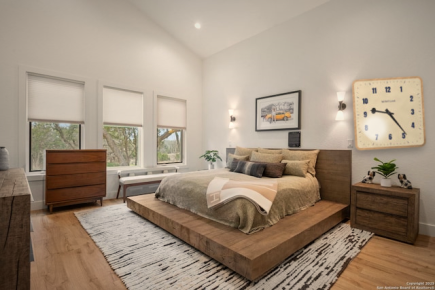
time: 9:24
